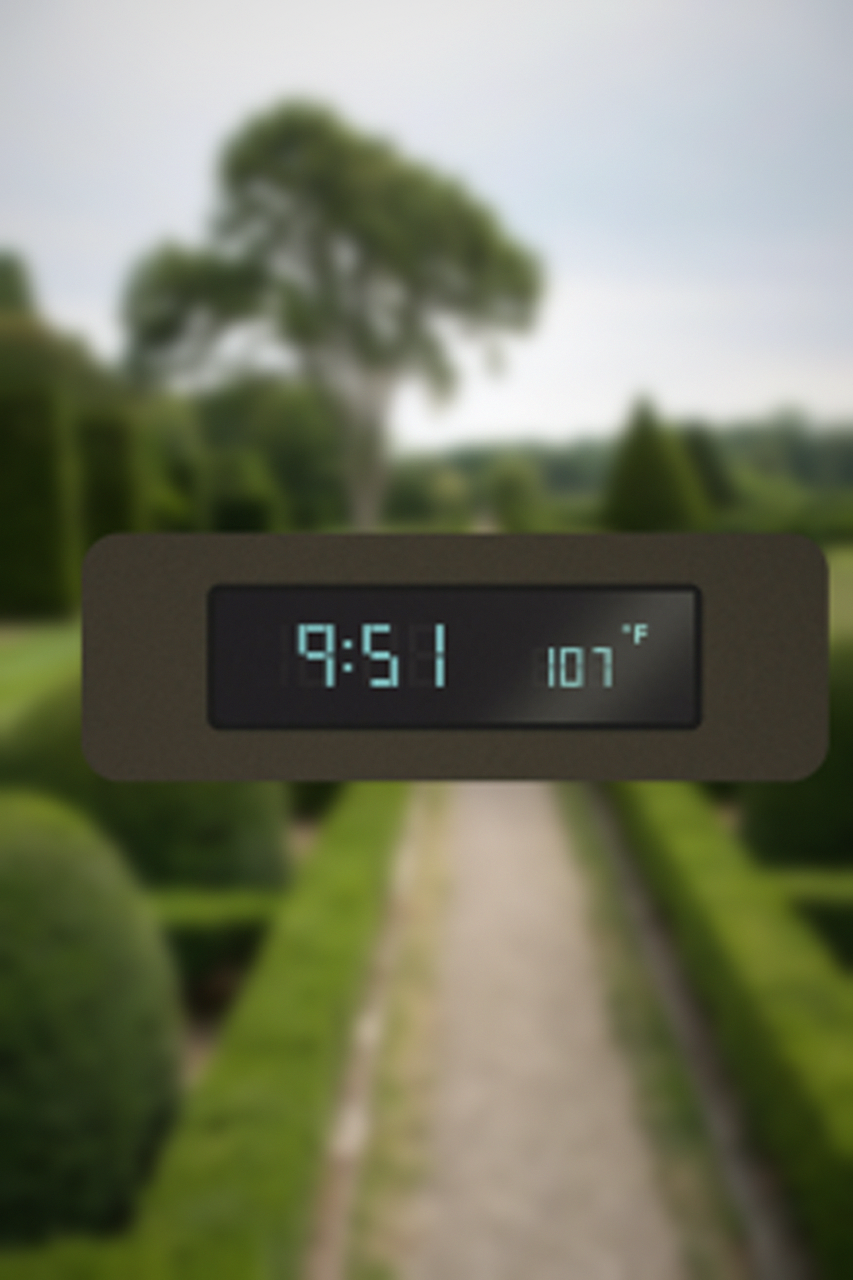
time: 9:51
